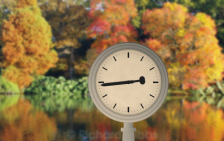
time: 2:44
